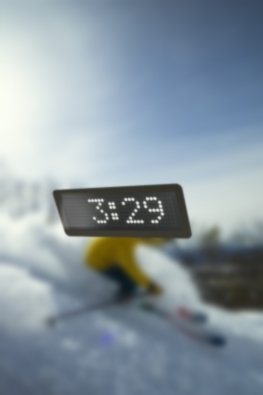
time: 3:29
